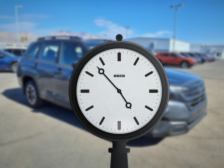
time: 4:53
